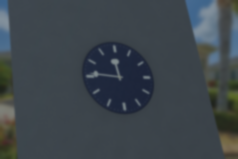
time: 11:46
